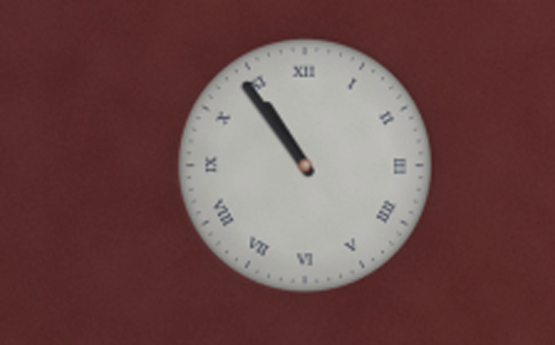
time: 10:54
